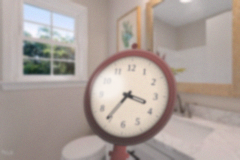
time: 3:36
